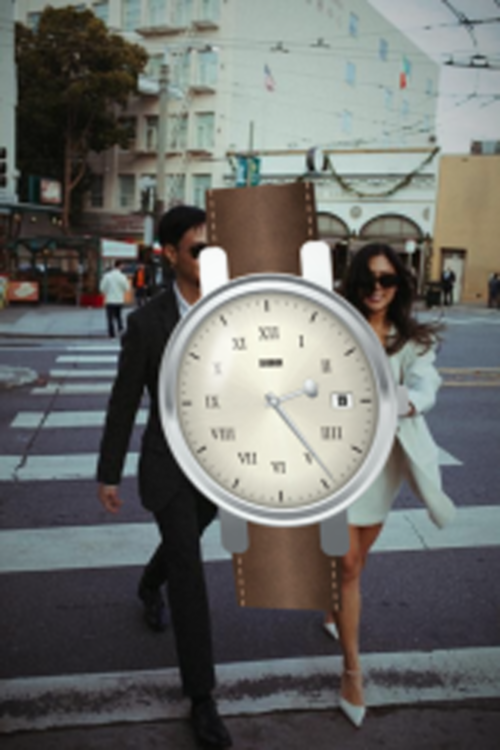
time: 2:24
